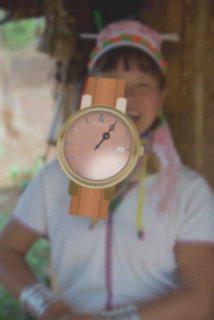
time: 1:05
